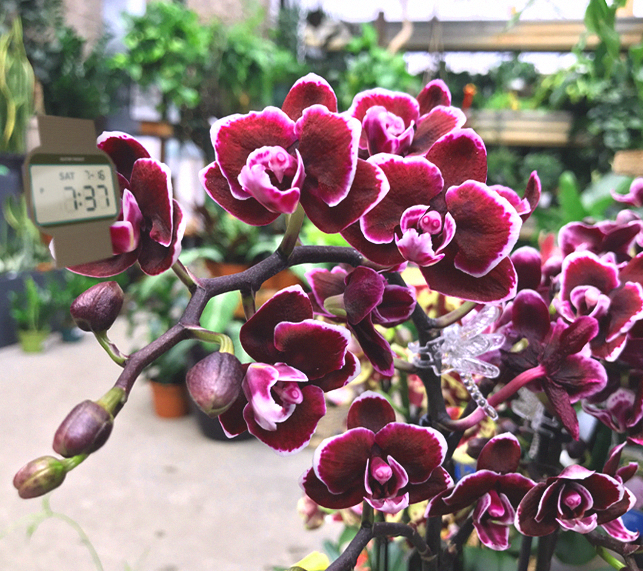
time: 7:37
